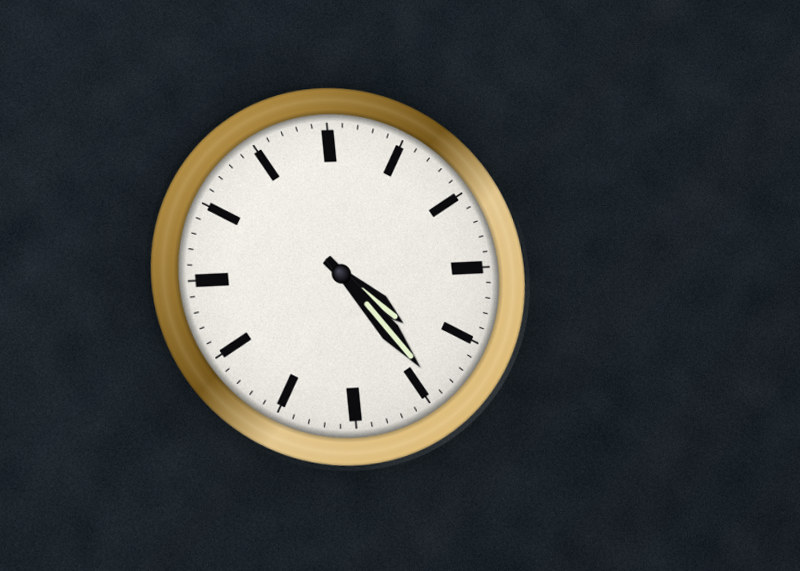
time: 4:24
